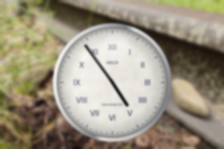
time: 4:54
